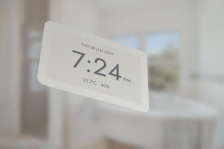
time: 7:24
